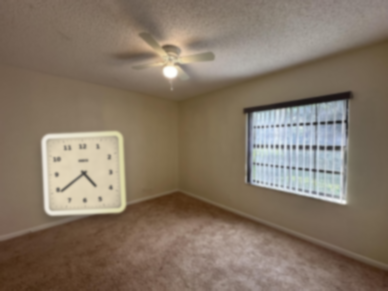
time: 4:39
